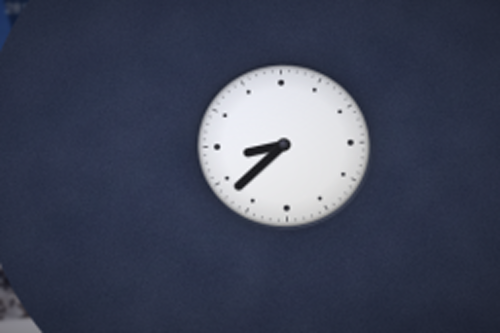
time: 8:38
